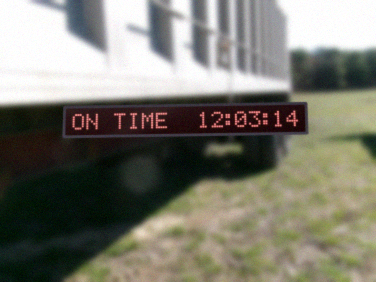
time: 12:03:14
